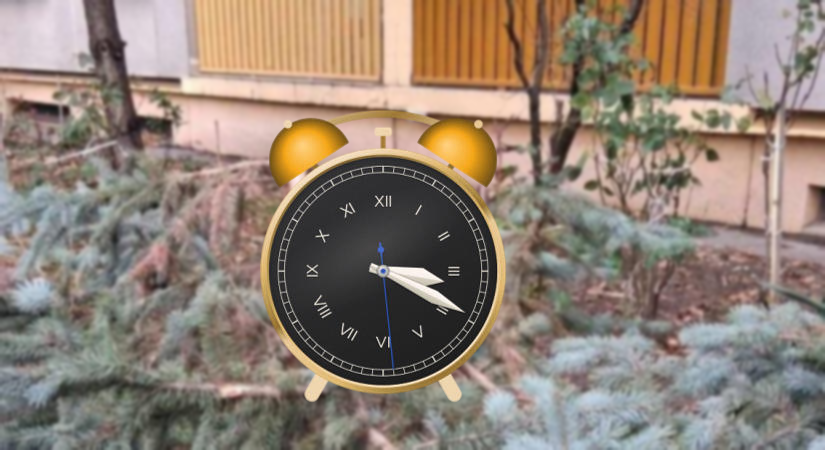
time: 3:19:29
